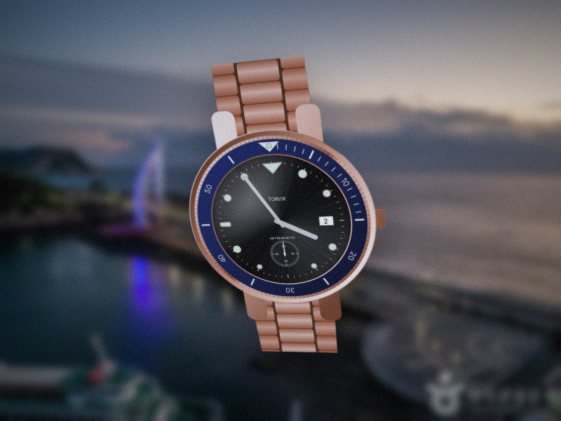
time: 3:55
